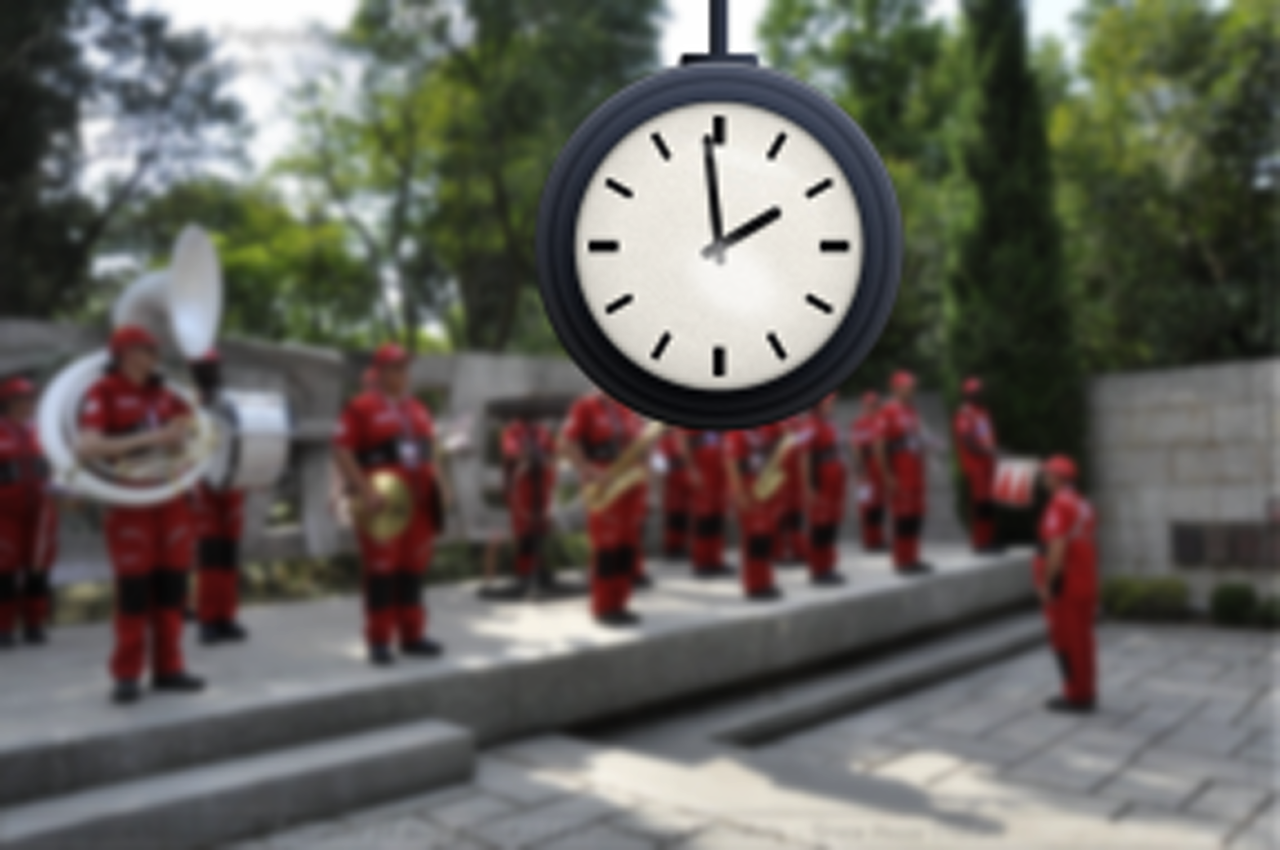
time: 1:59
